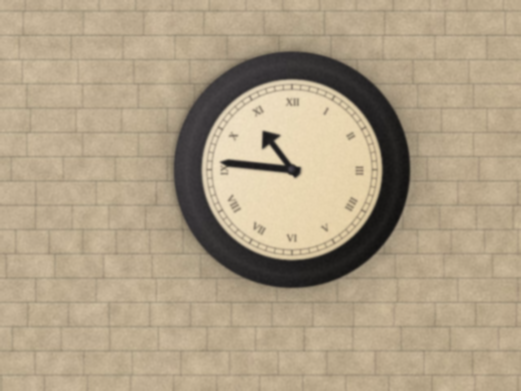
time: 10:46
